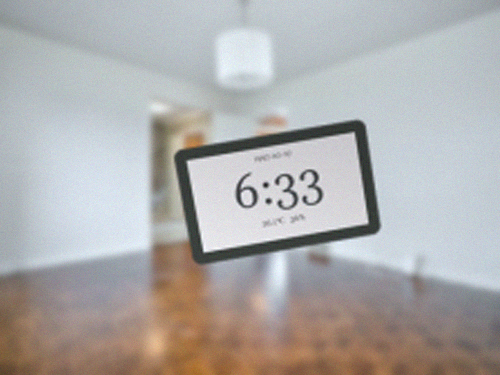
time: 6:33
